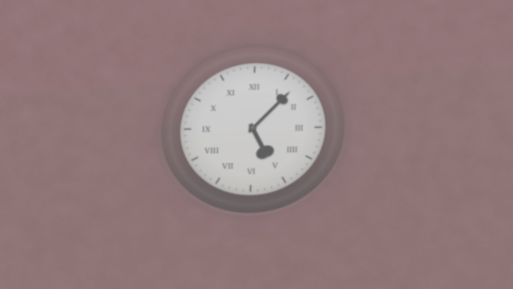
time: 5:07
